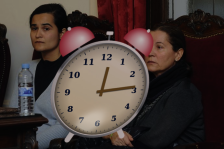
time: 12:14
